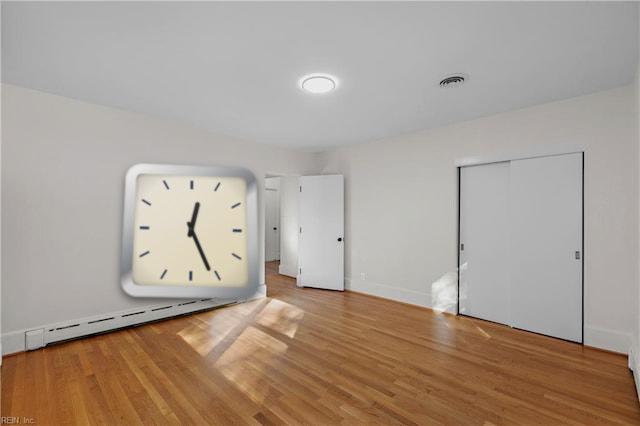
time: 12:26
